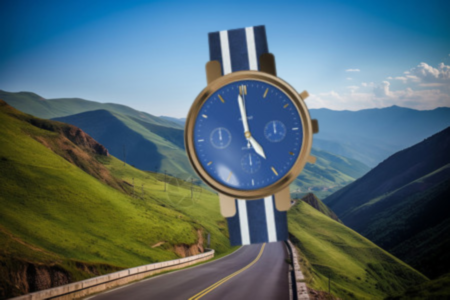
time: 4:59
